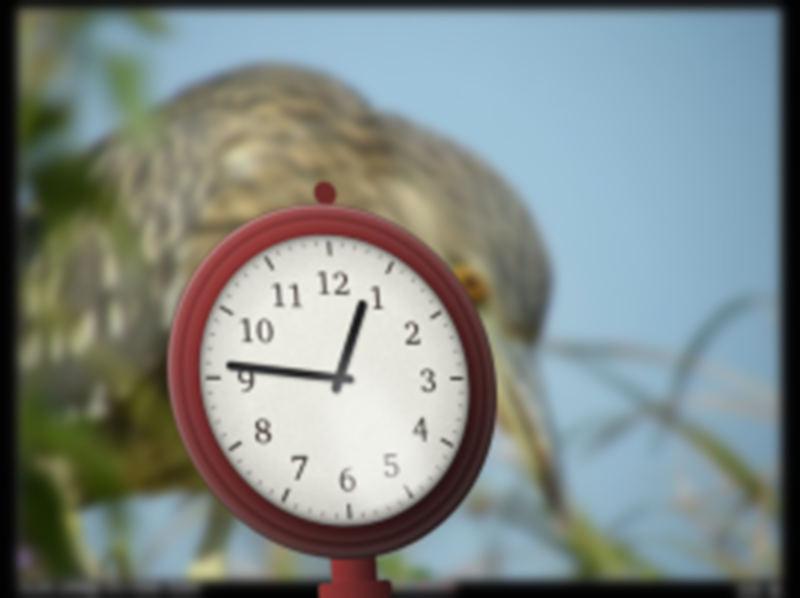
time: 12:46
